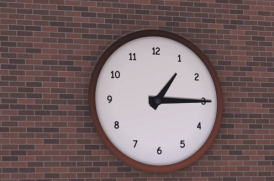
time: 1:15
